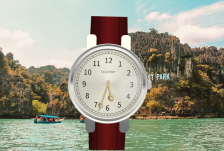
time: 5:33
